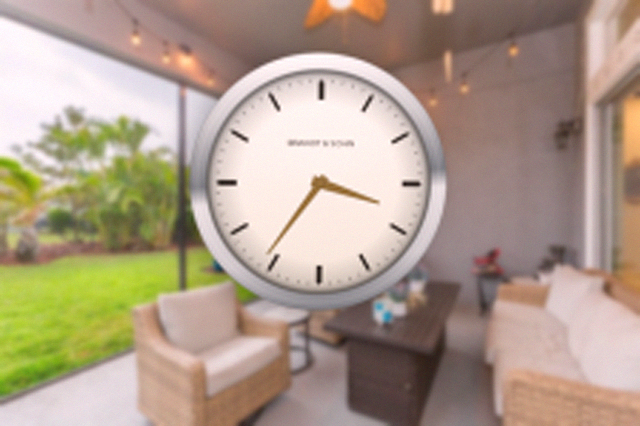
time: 3:36
